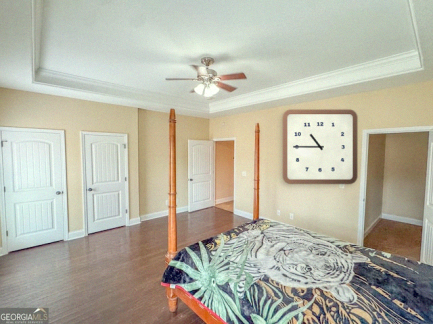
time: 10:45
